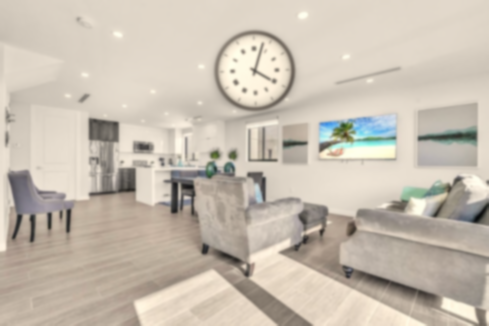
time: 4:03
